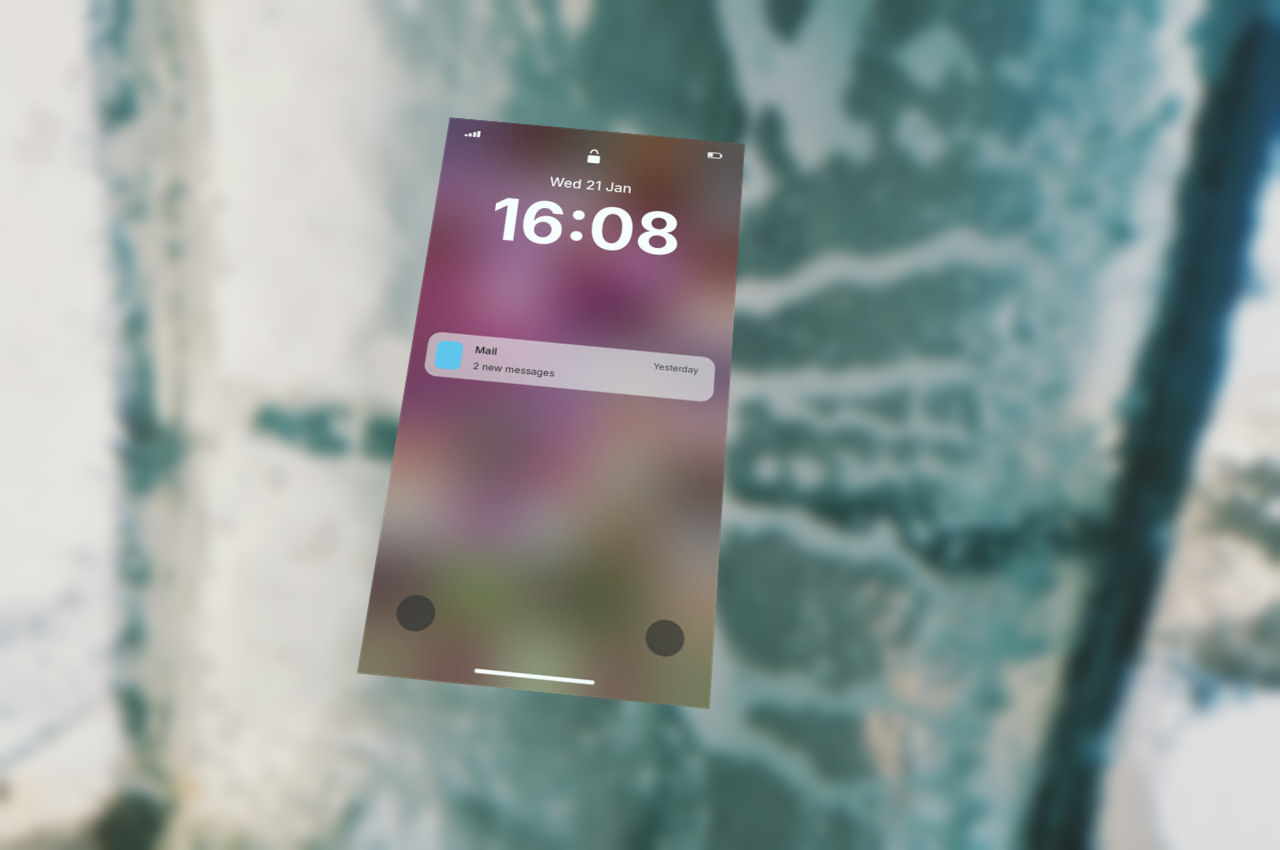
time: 16:08
